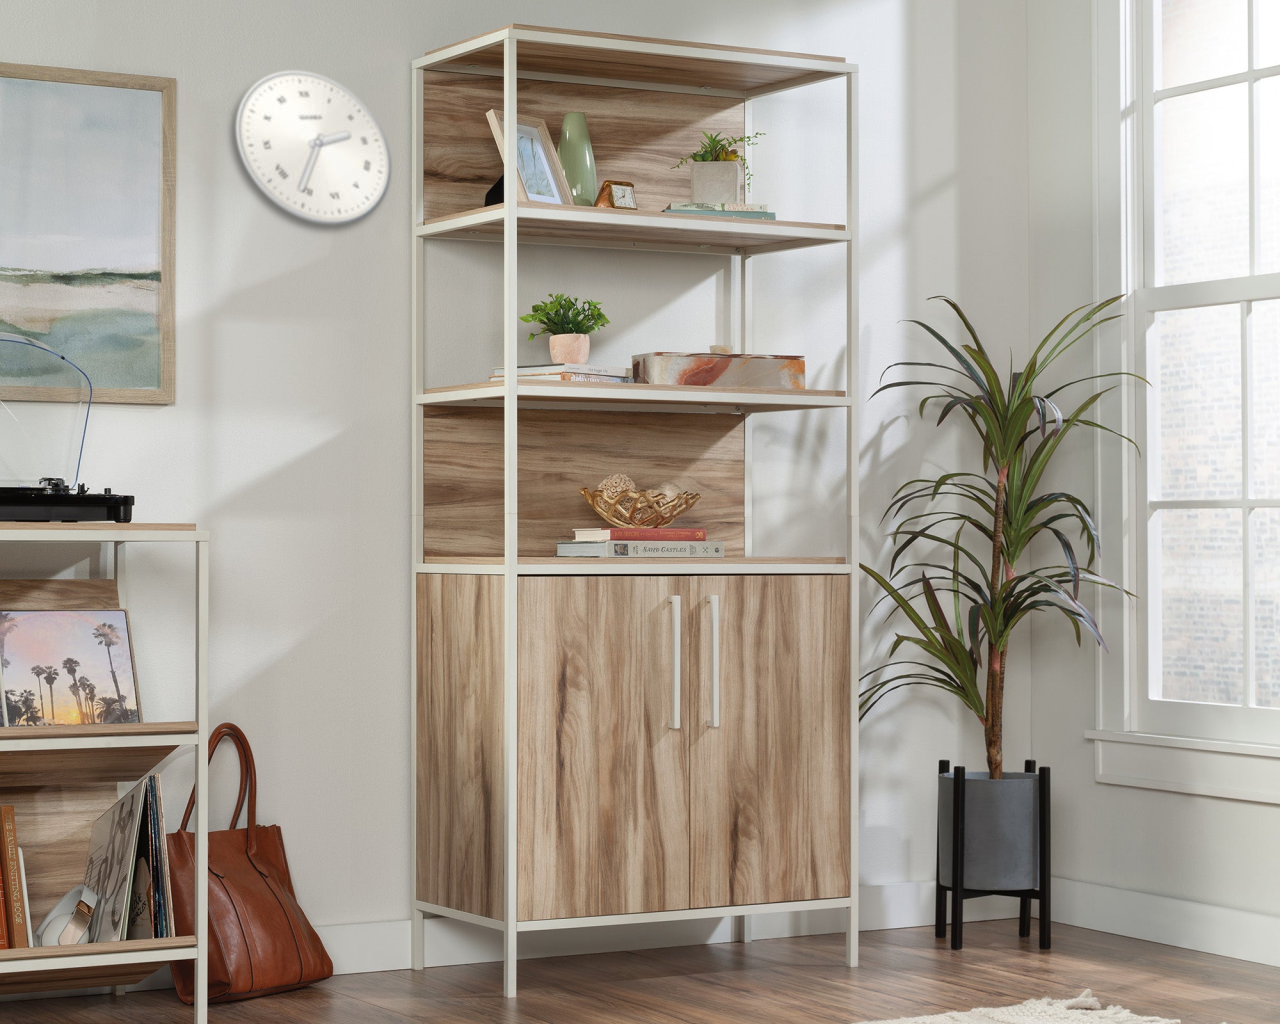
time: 2:36
